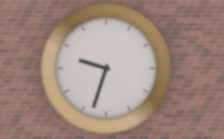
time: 9:33
